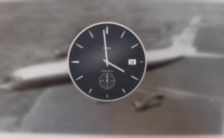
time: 3:59
